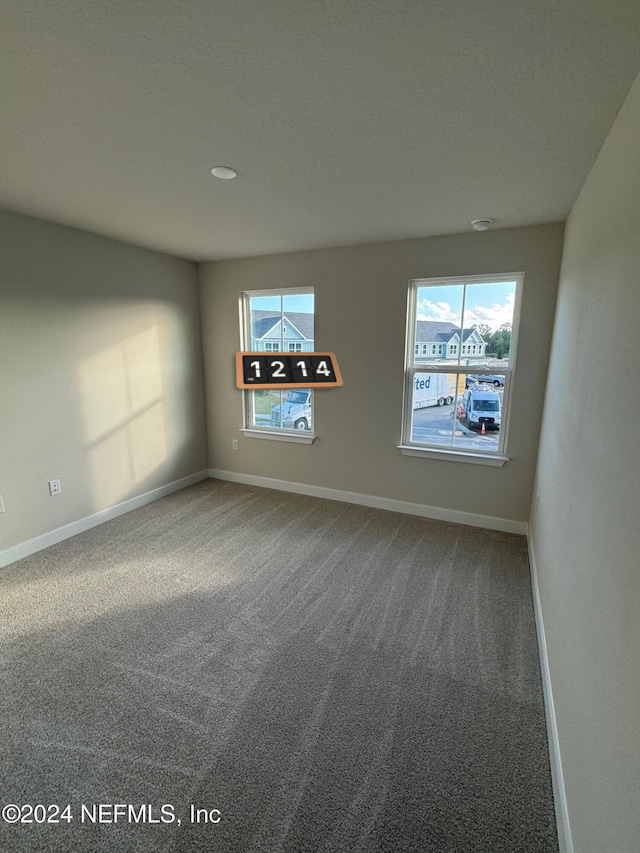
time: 12:14
